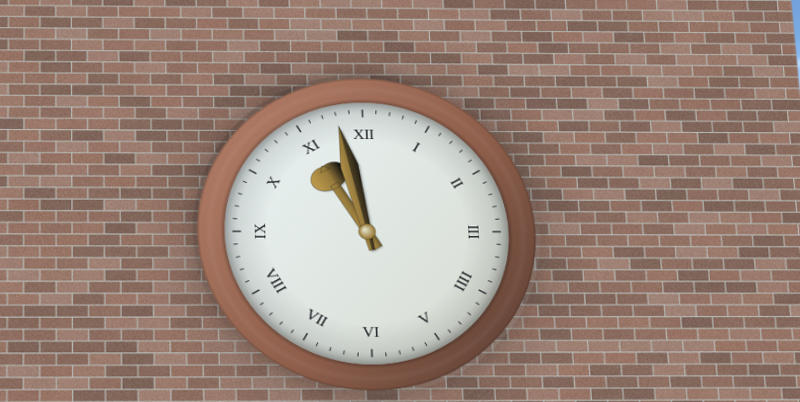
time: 10:58
